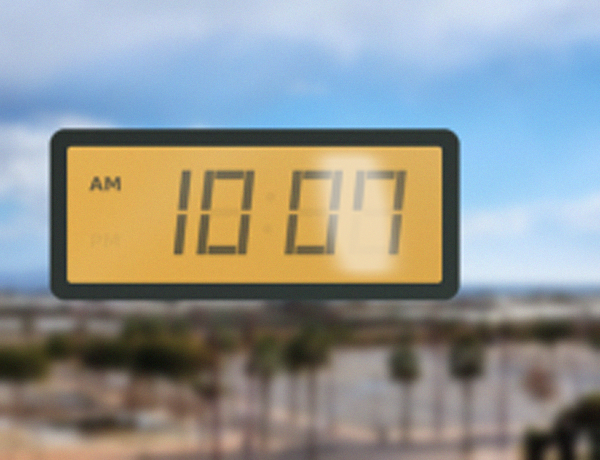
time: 10:07
